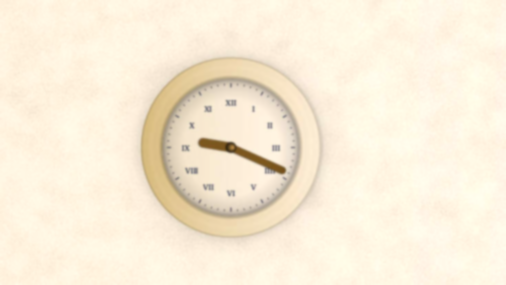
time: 9:19
